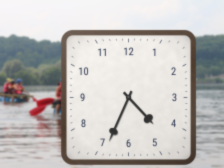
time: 4:34
